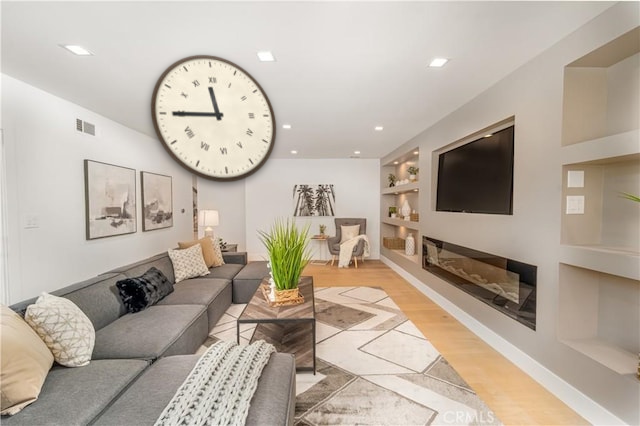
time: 11:45
